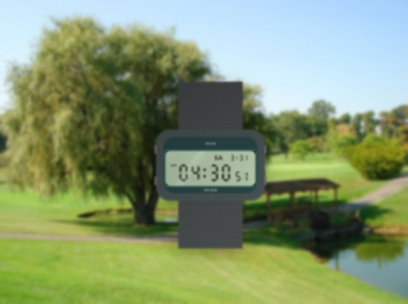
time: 4:30:51
